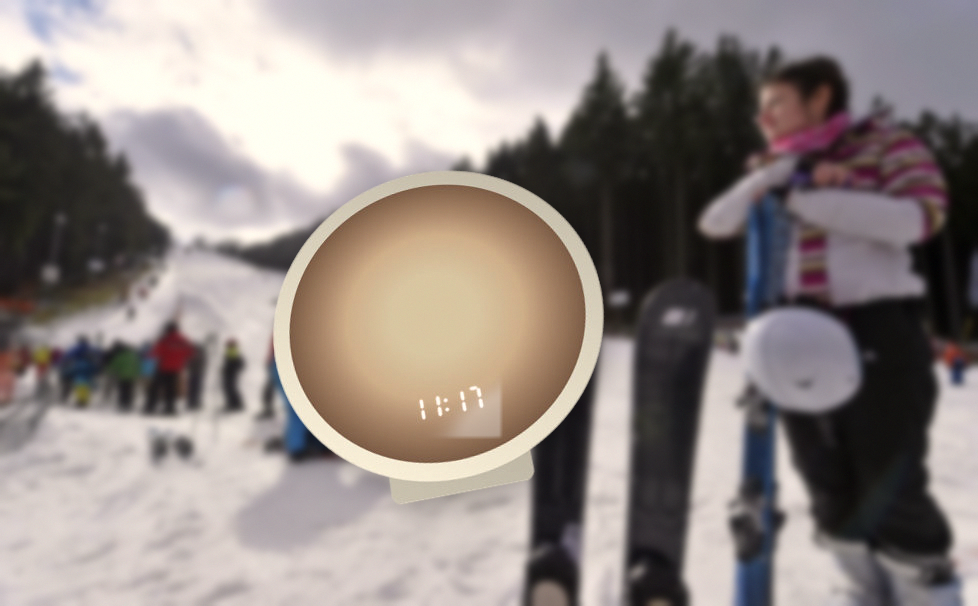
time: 11:17
